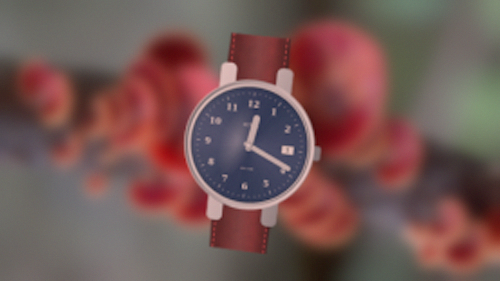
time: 12:19
